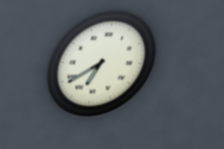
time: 6:39
